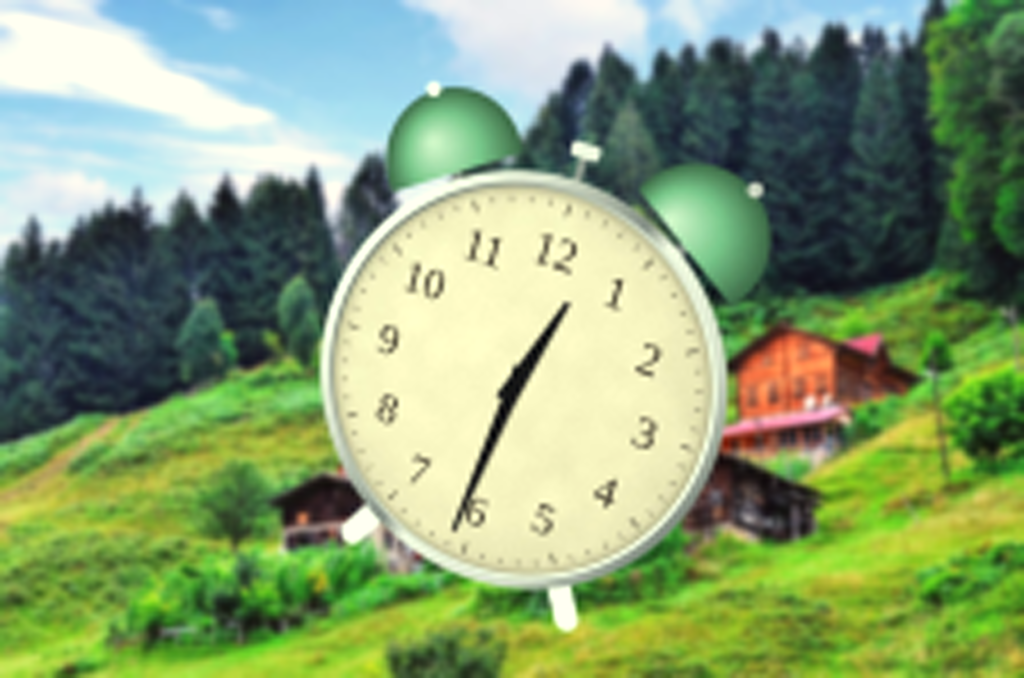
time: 12:31
